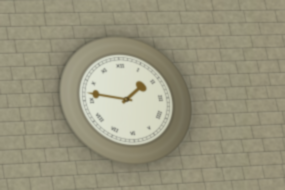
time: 1:47
